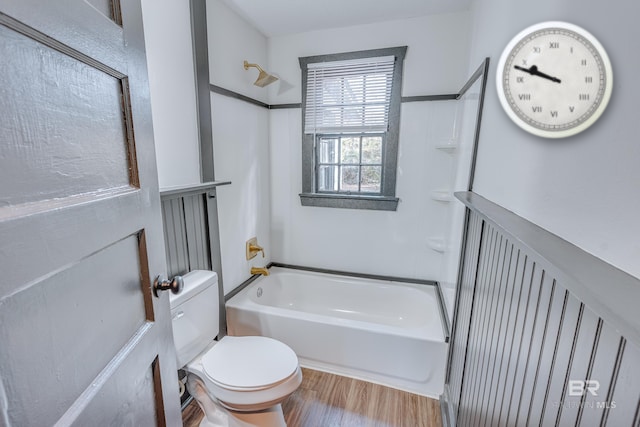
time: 9:48
